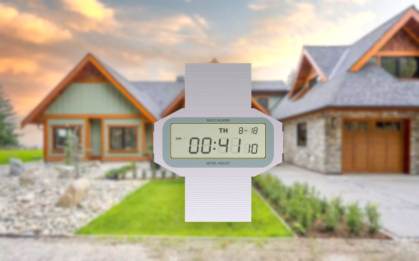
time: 0:41:10
